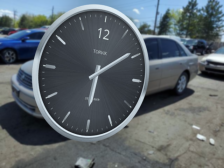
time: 6:09
